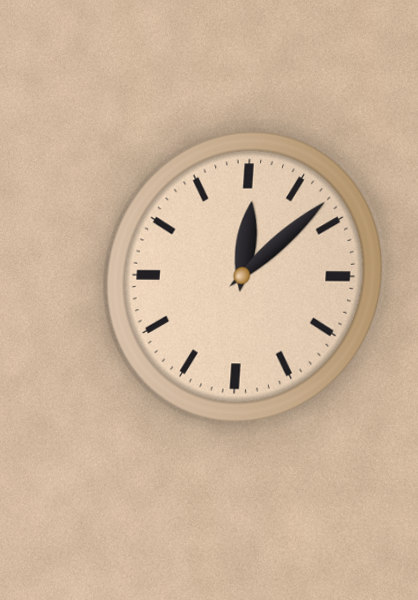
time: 12:08
